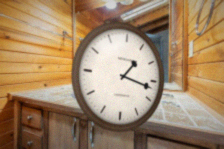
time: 1:17
